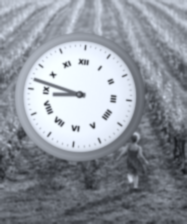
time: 8:47
